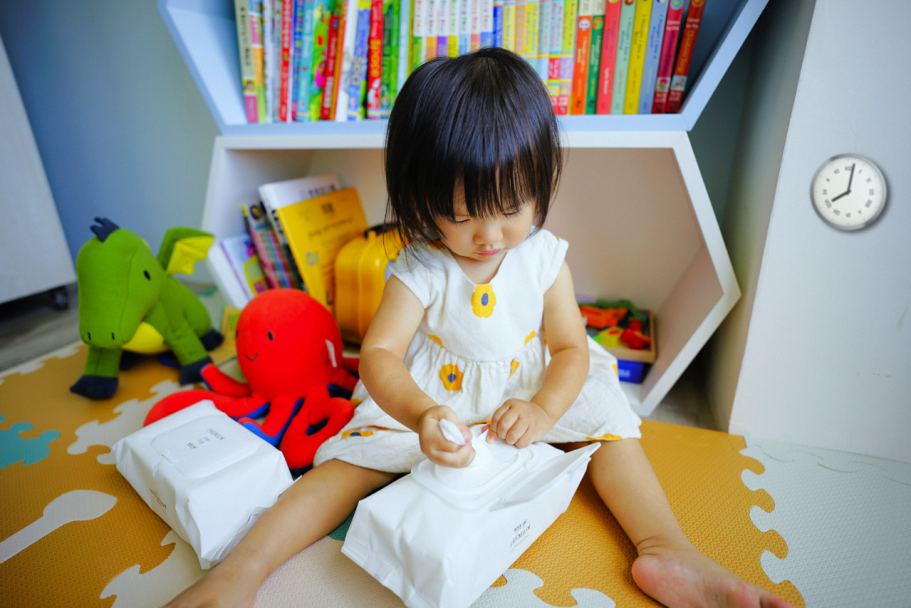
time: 8:02
